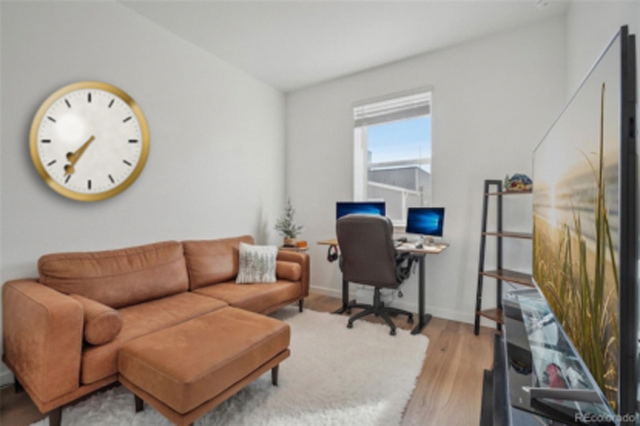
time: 7:36
